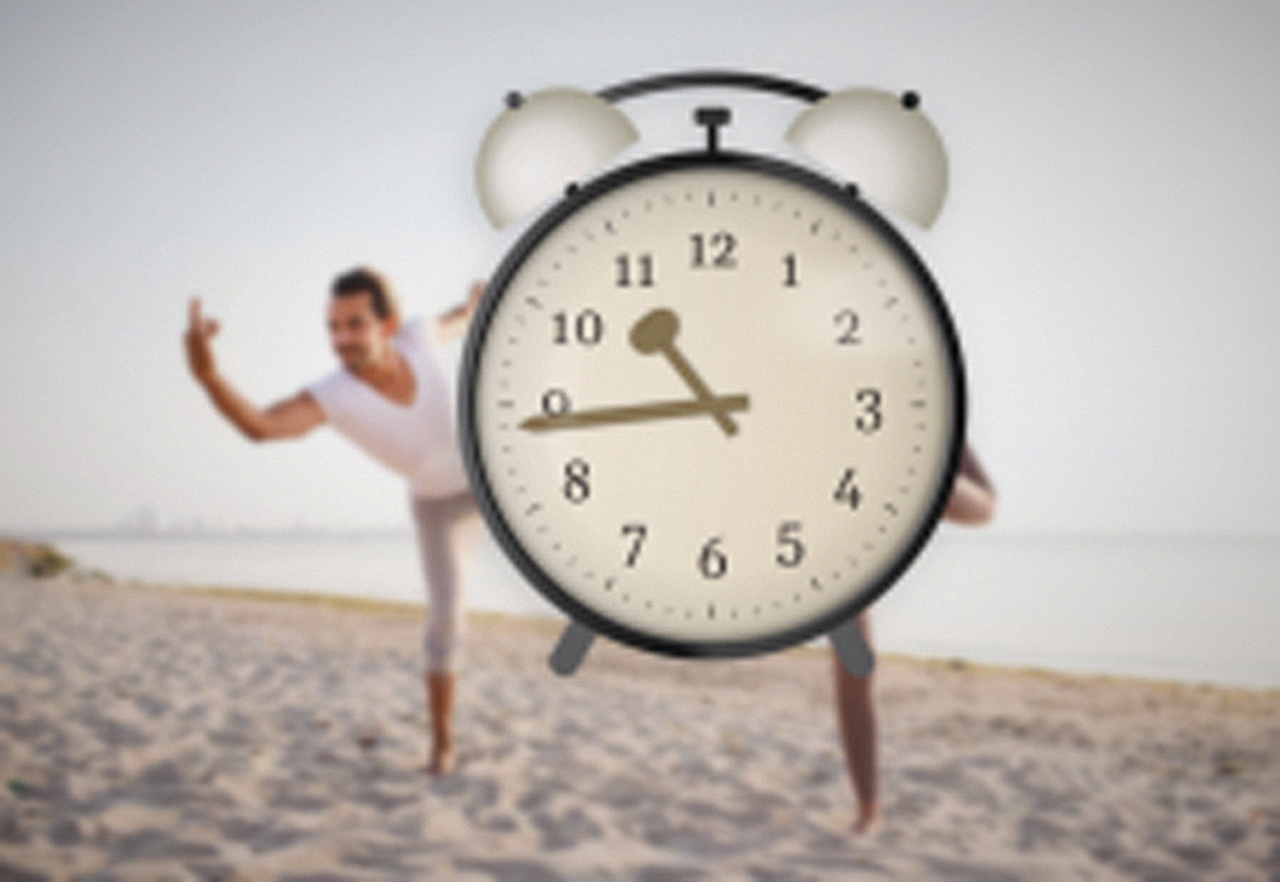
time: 10:44
